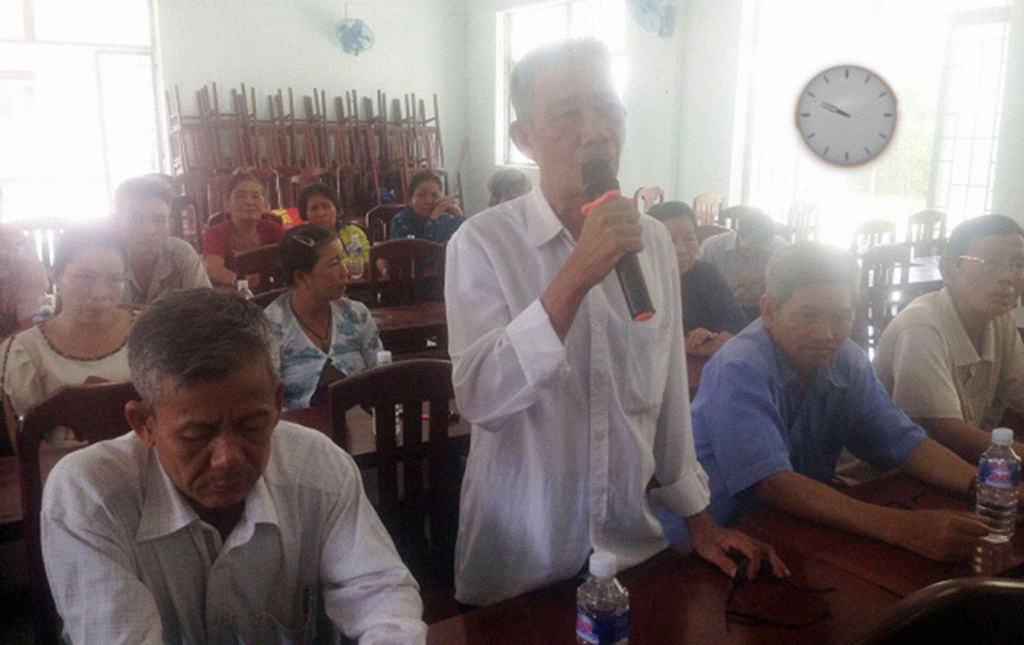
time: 9:49
